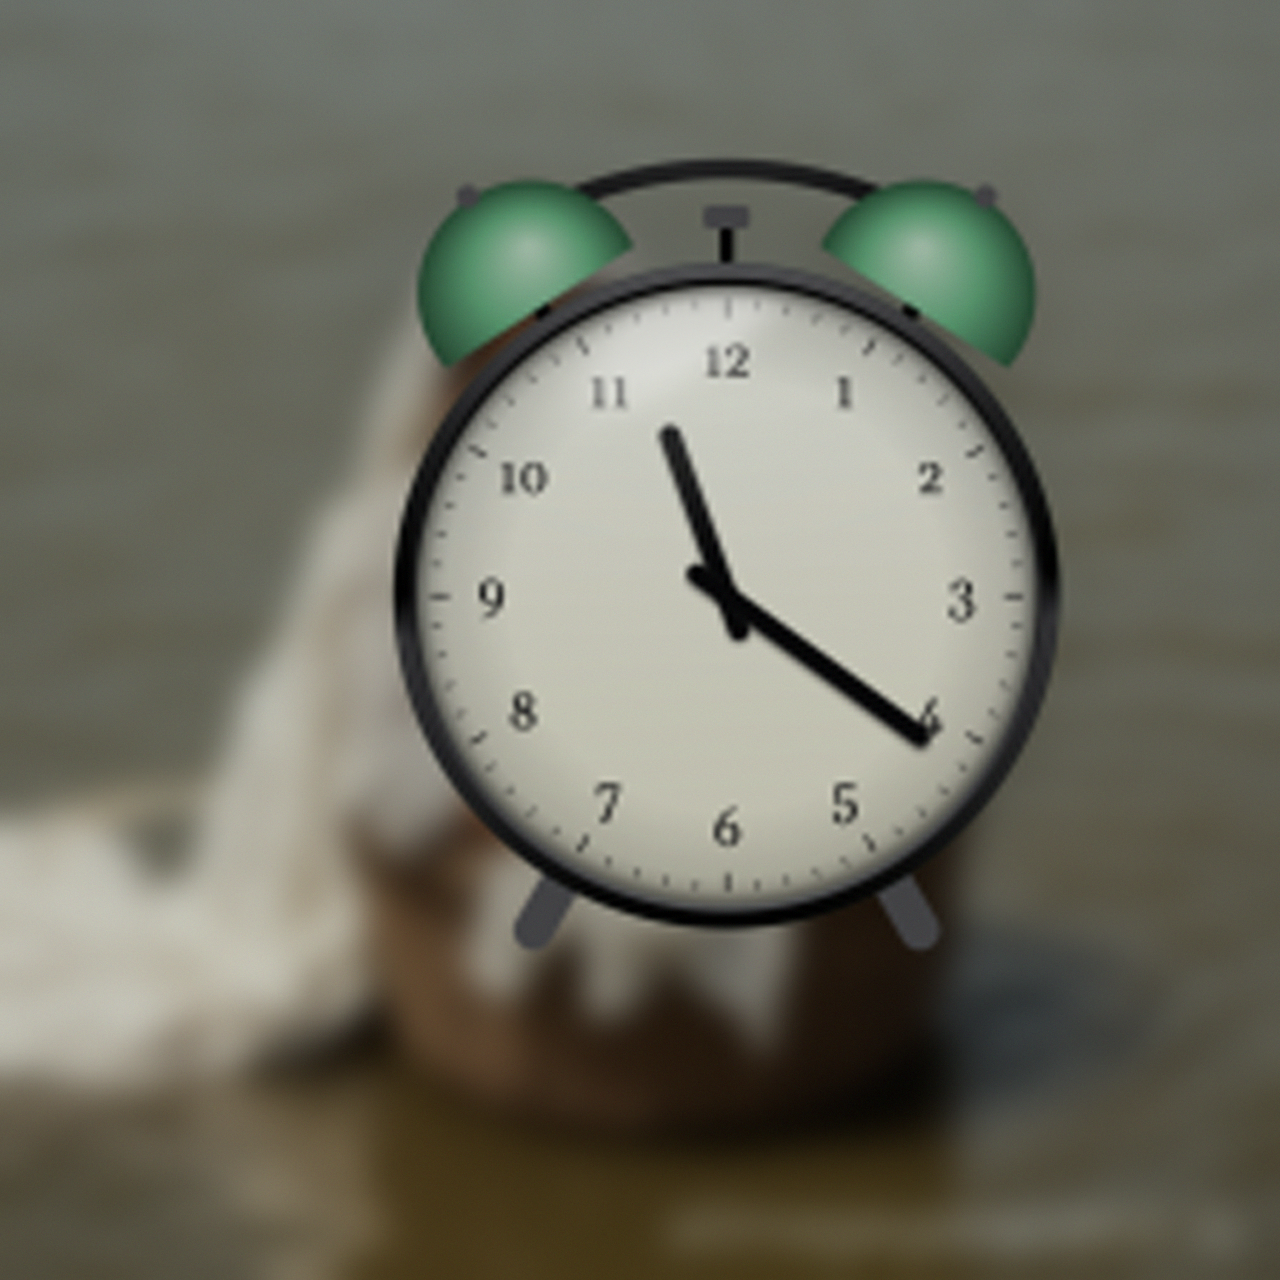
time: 11:21
